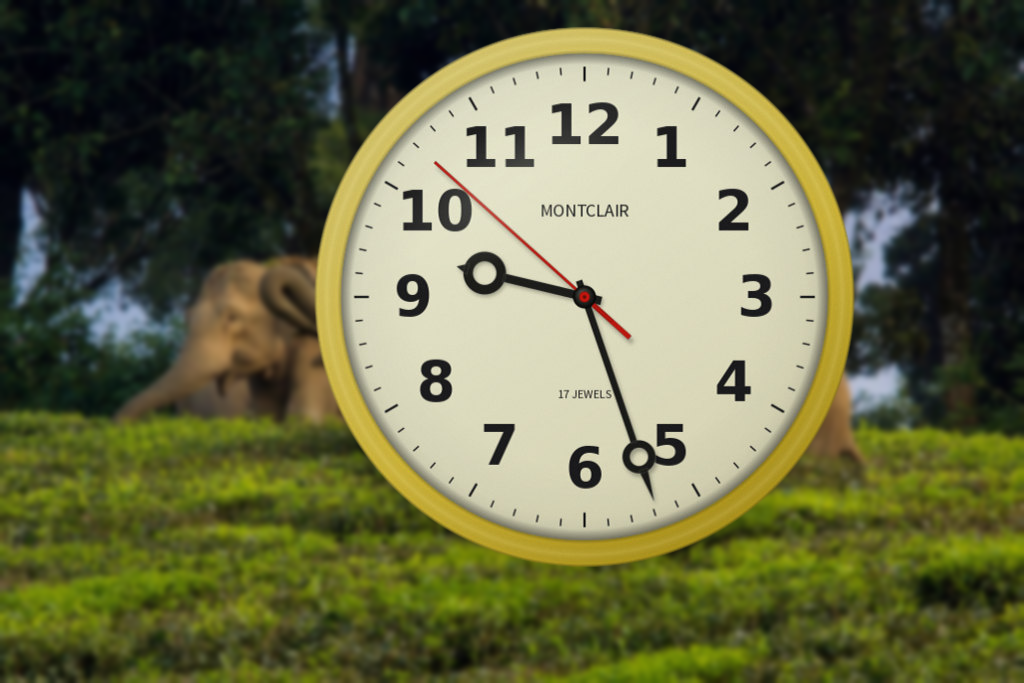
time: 9:26:52
